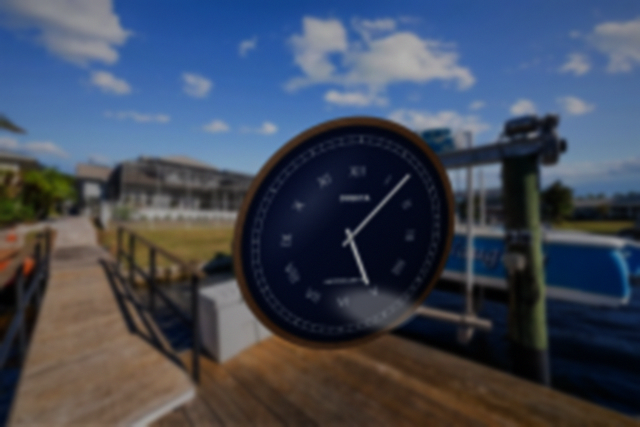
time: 5:07
